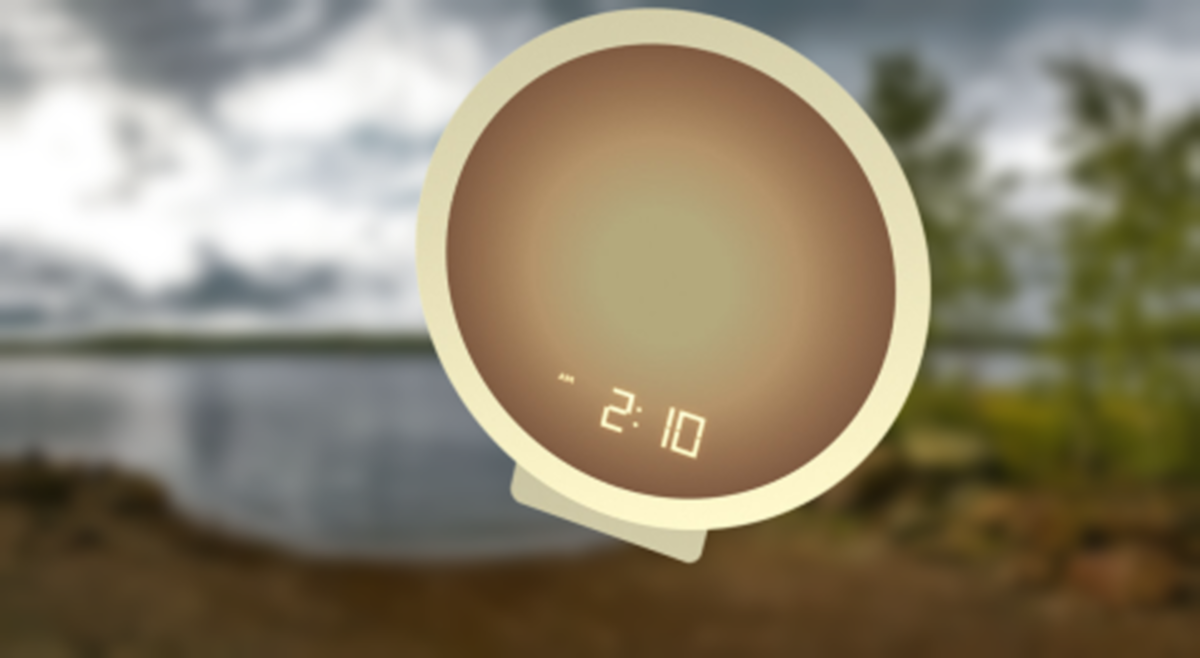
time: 2:10
